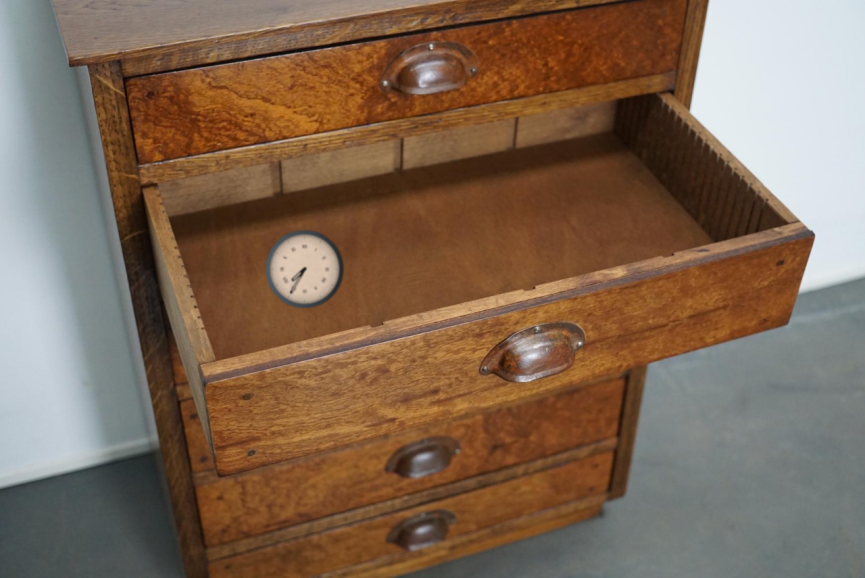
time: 7:35
